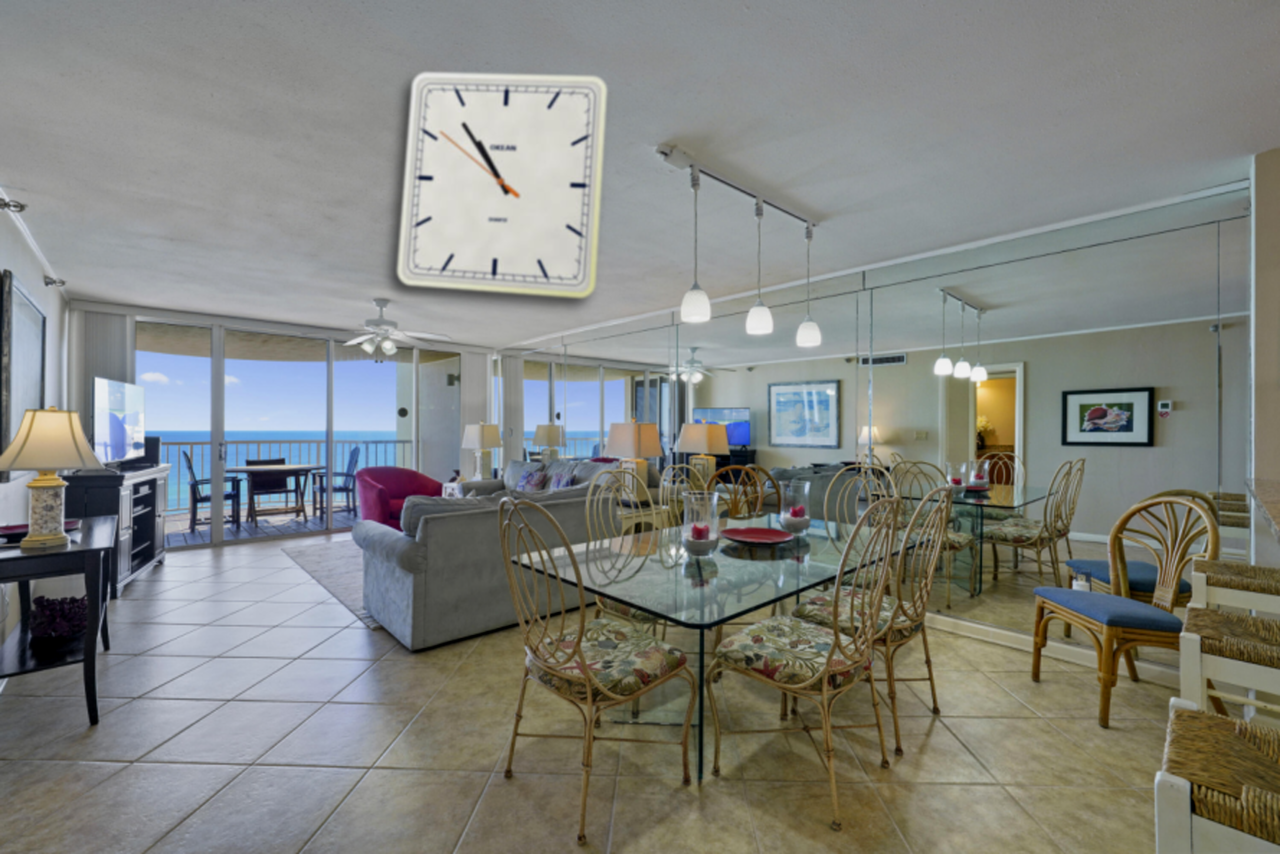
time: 10:53:51
